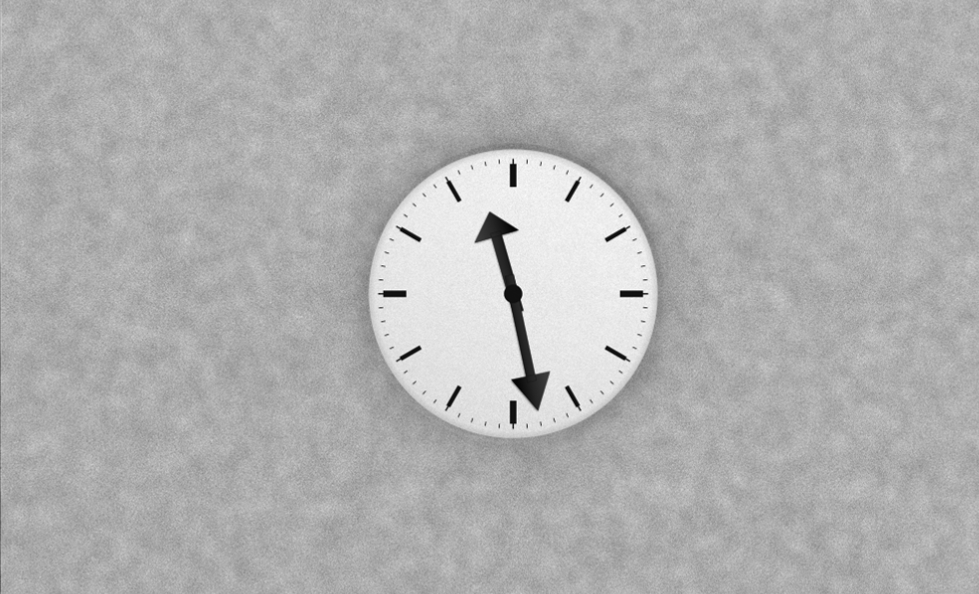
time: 11:28
